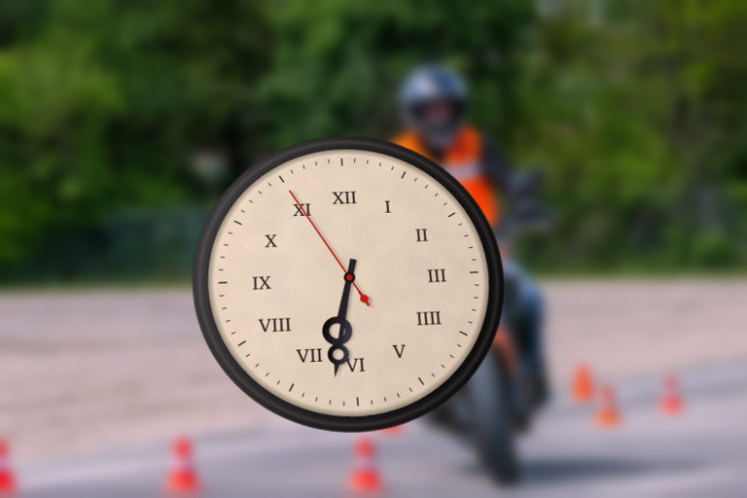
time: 6:31:55
